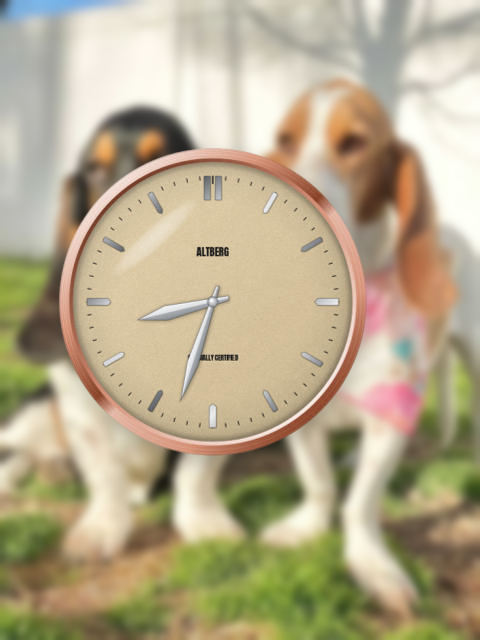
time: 8:33
